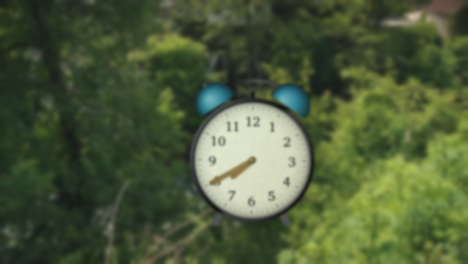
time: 7:40
